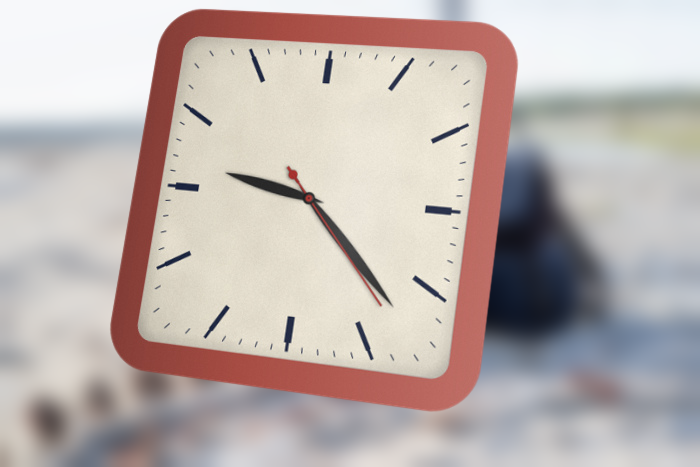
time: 9:22:23
